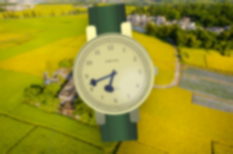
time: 6:42
